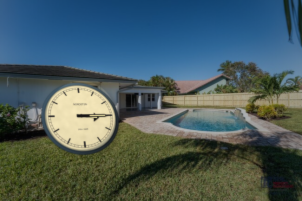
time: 3:15
